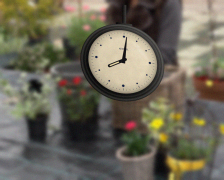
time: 8:01
